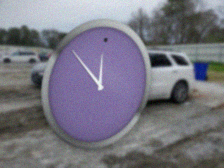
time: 11:52
